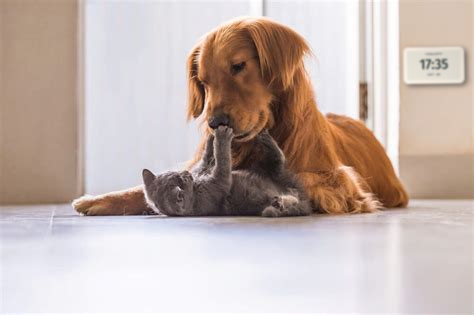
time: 17:35
